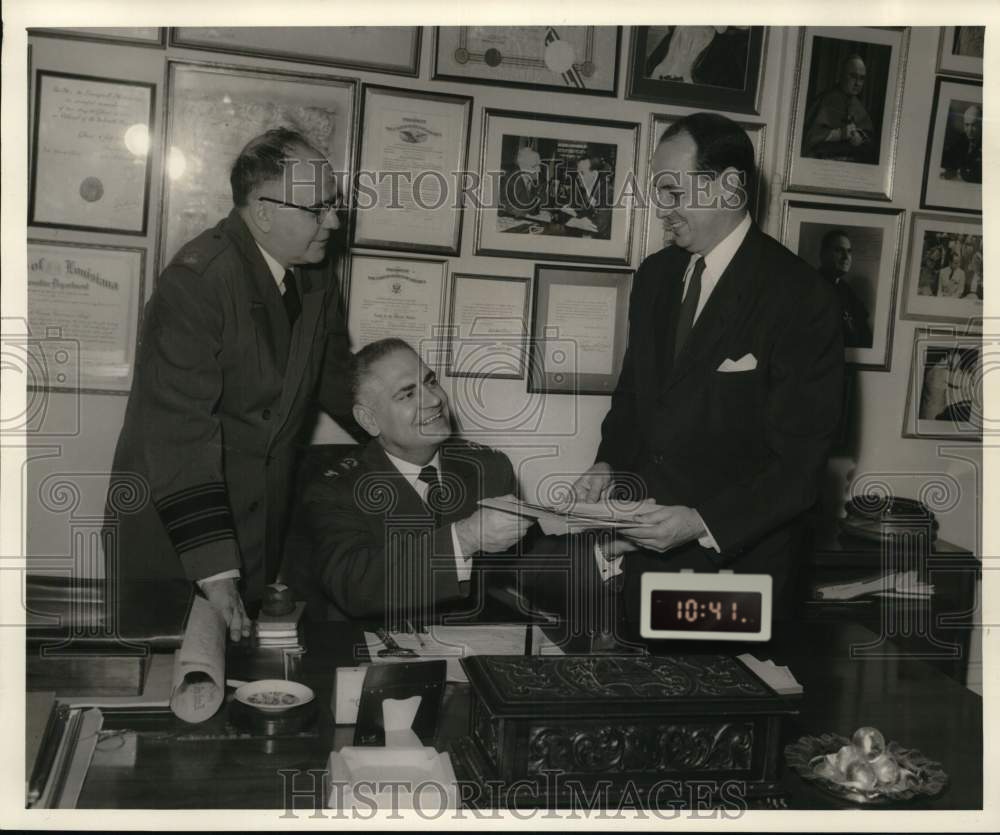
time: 10:41
